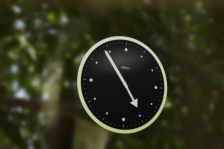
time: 4:54
